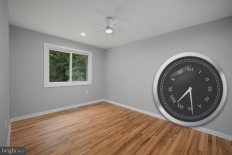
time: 7:29
